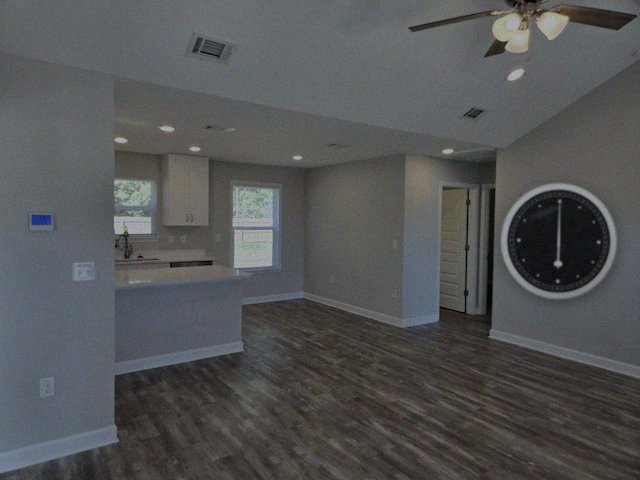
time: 6:00
